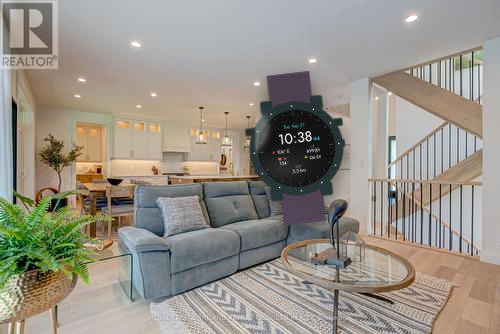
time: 10:38
